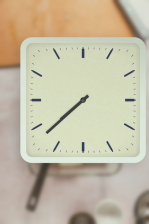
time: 7:38
